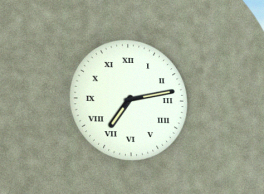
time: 7:13
